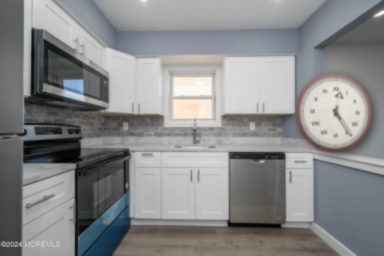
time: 12:24
